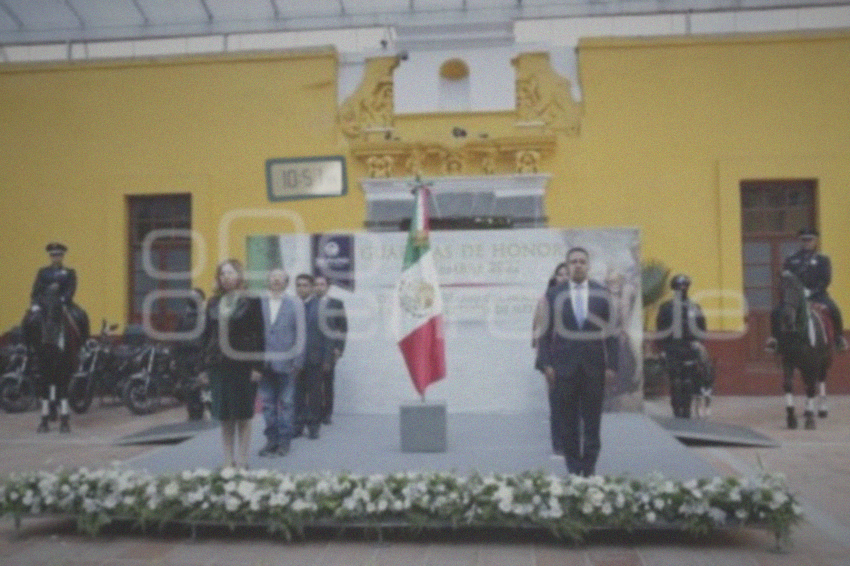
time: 10:51
